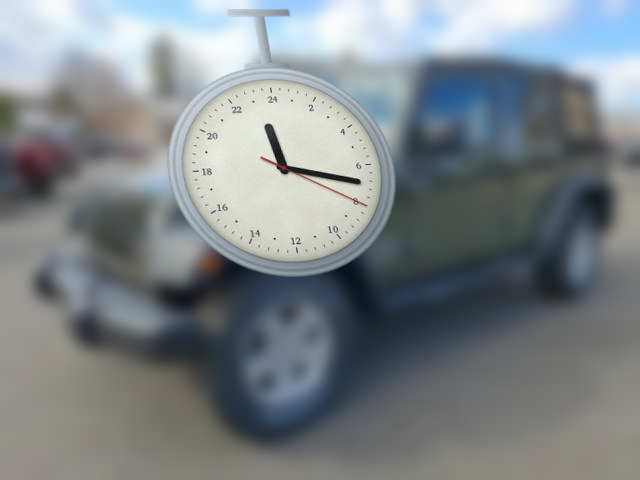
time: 23:17:20
